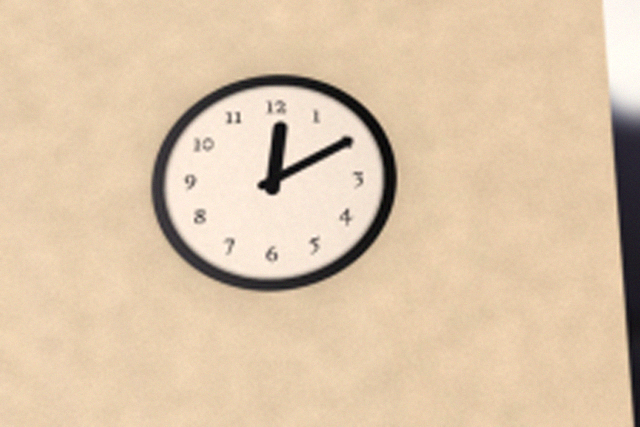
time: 12:10
